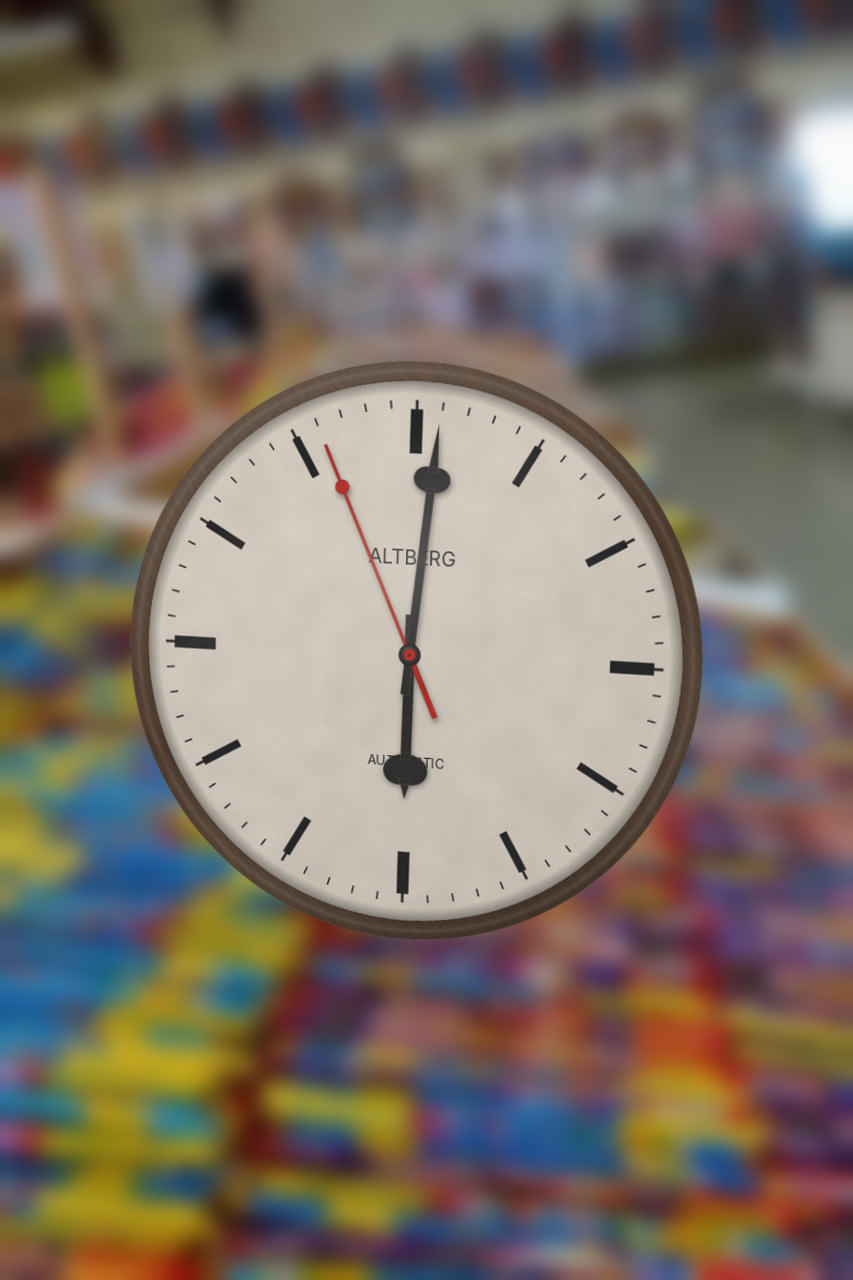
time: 6:00:56
